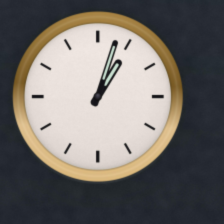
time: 1:03
